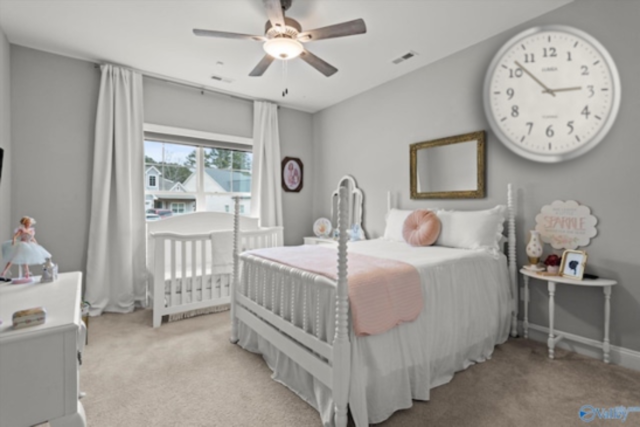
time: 2:52
